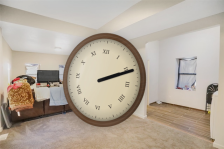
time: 2:11
